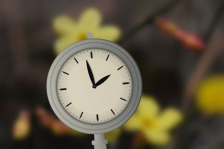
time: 1:58
